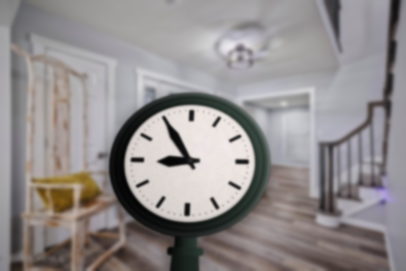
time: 8:55
